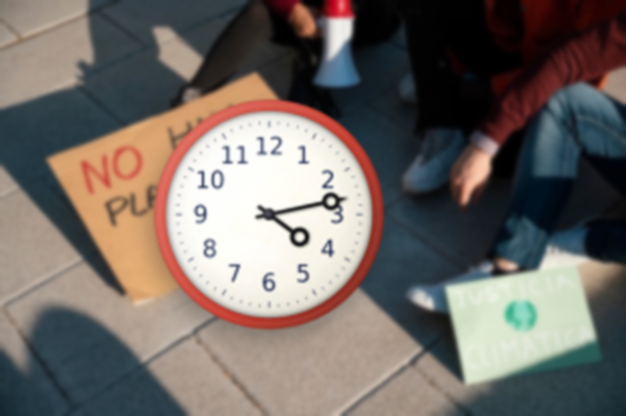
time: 4:13
